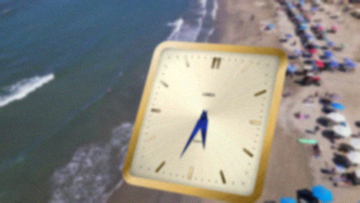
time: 5:33
